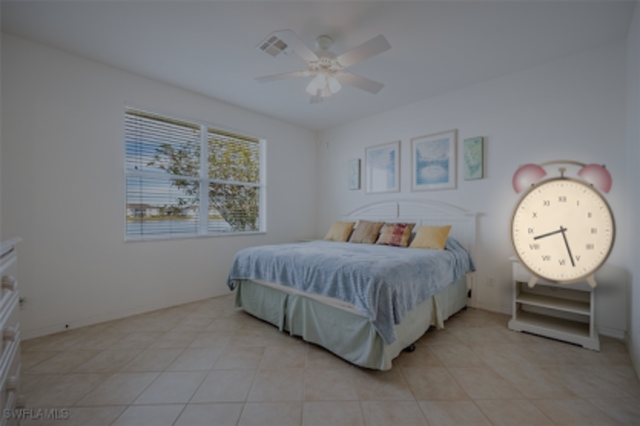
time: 8:27
